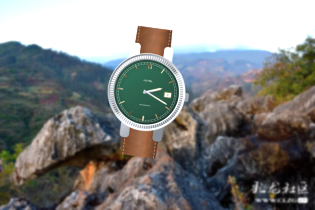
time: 2:19
